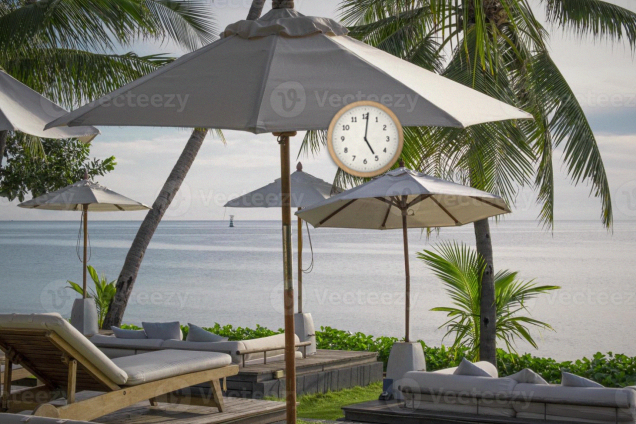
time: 5:01
